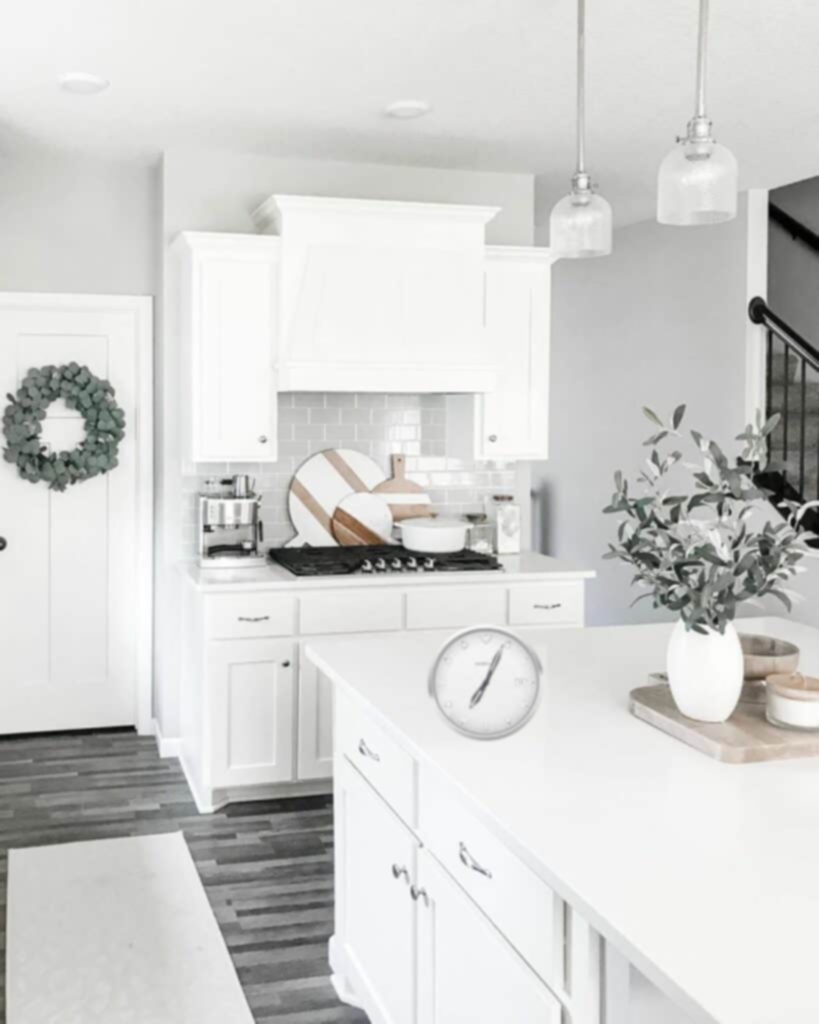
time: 7:04
